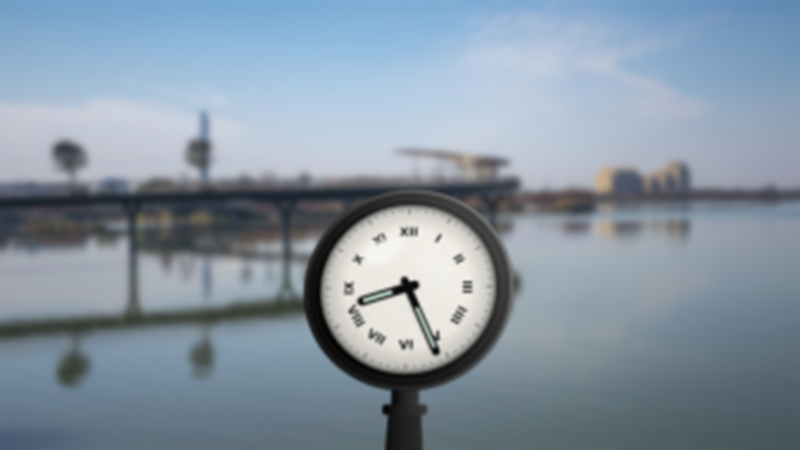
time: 8:26
